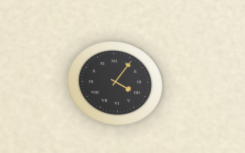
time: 4:06
